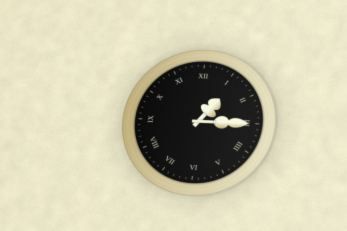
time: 1:15
